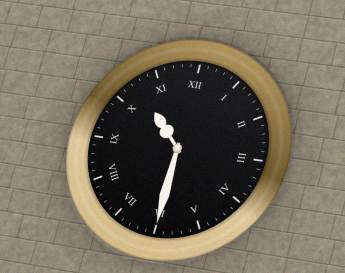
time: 10:30
